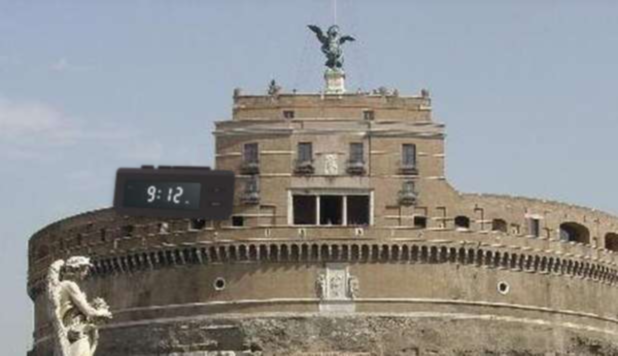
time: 9:12
